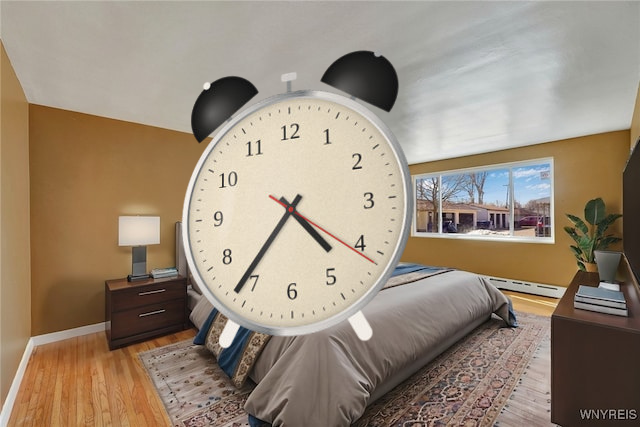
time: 4:36:21
